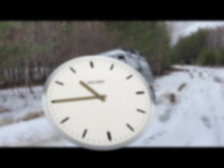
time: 10:45
